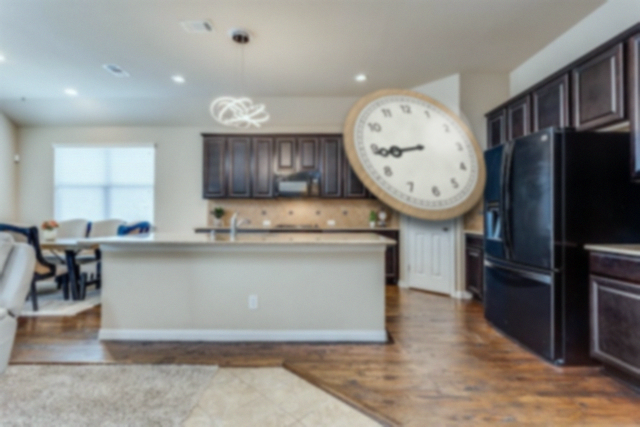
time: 8:44
